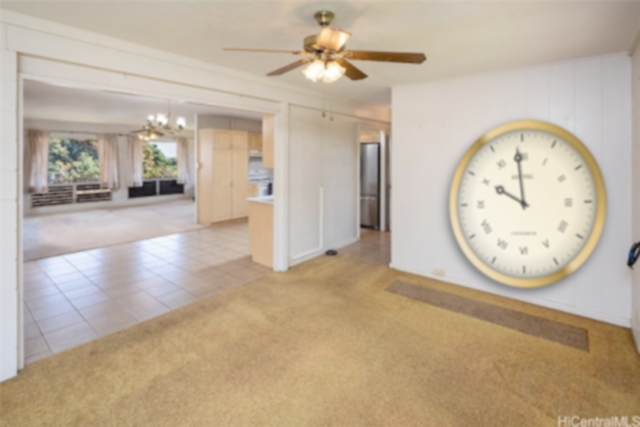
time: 9:59
